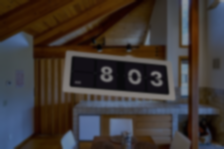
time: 8:03
